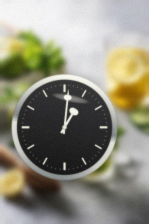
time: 1:01
